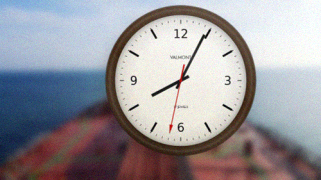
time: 8:04:32
